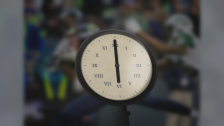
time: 6:00
